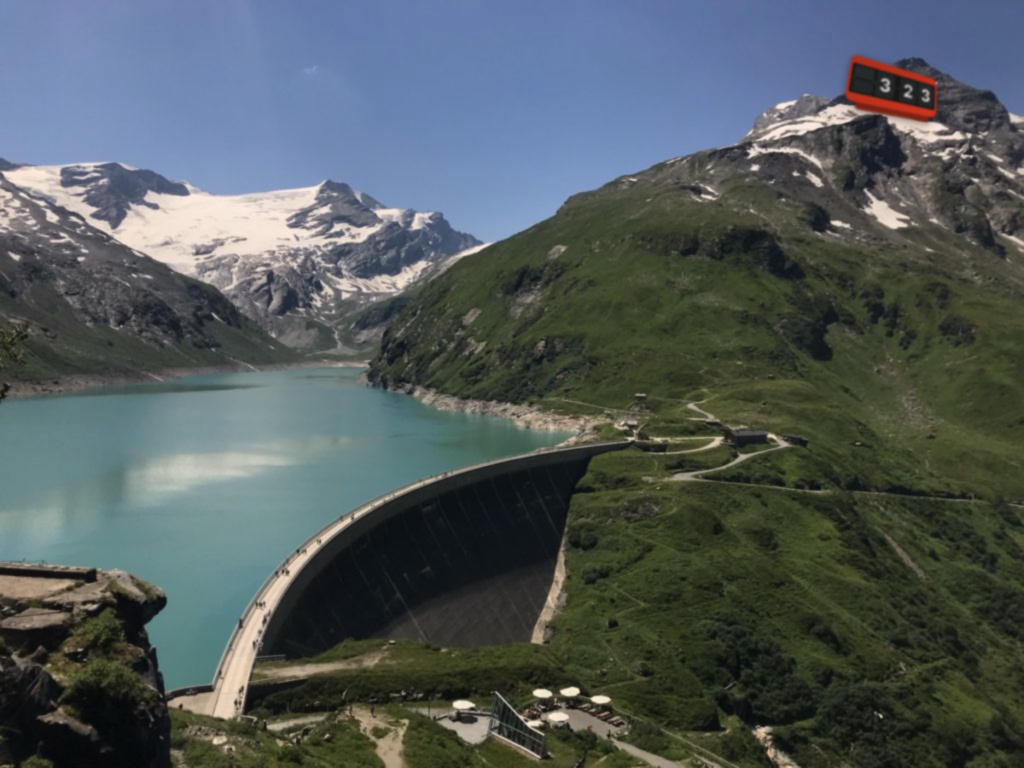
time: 3:23
